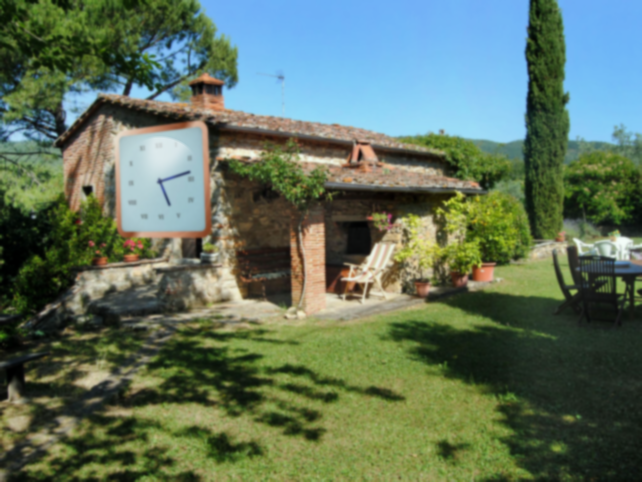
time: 5:13
